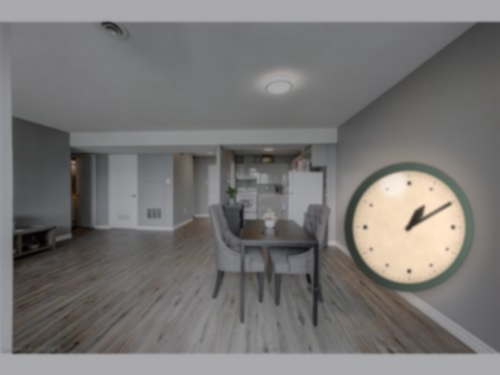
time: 1:10
